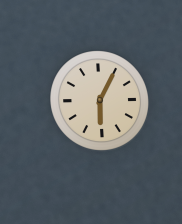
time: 6:05
